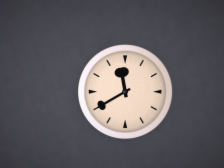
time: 11:40
